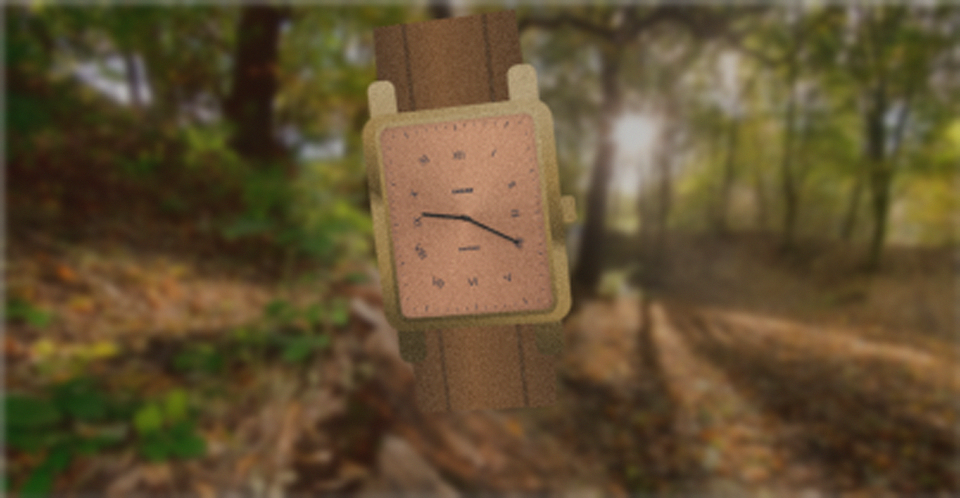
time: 9:20
